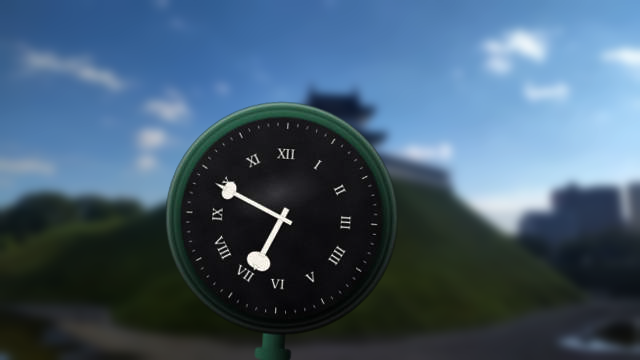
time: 6:49
